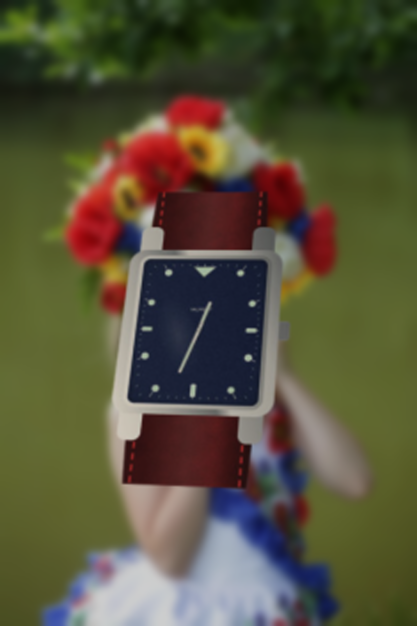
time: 12:33
